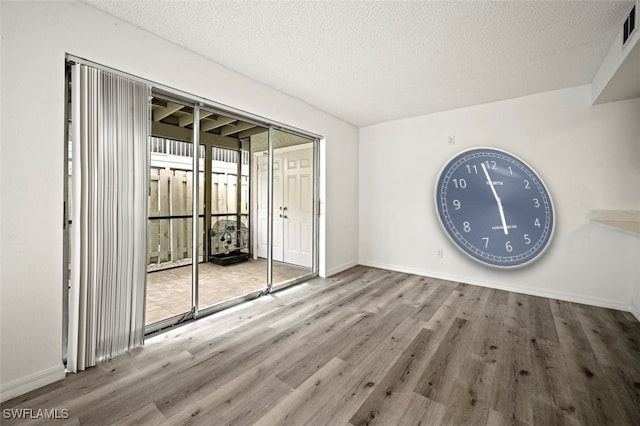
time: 5:58
